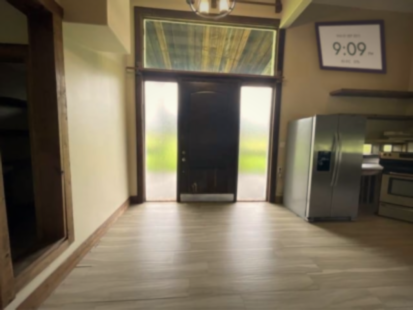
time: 9:09
